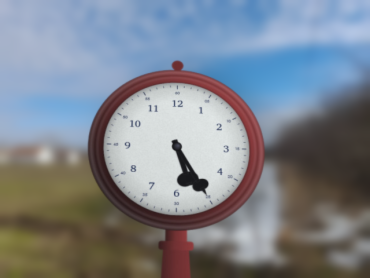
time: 5:25
